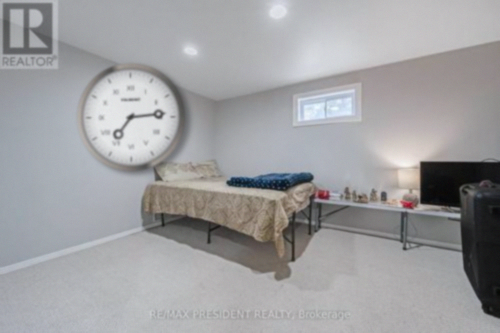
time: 7:14
